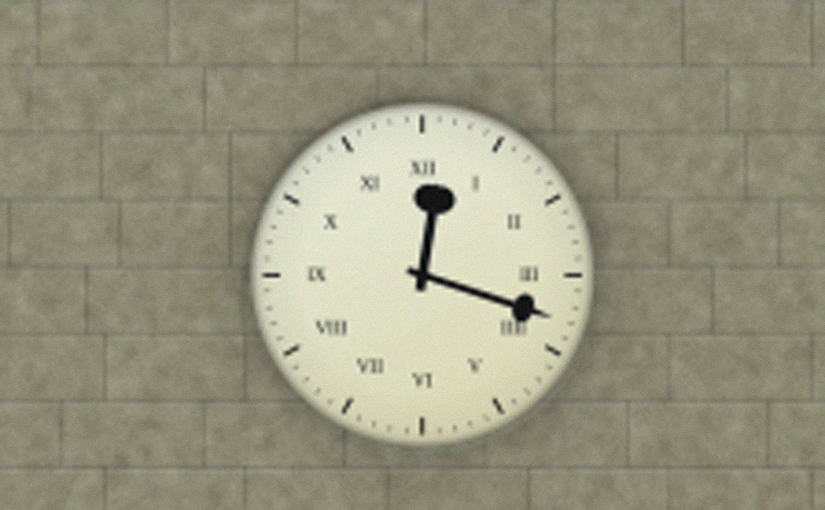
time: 12:18
